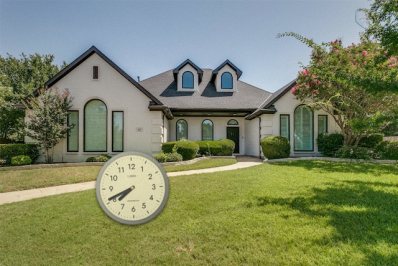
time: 7:41
